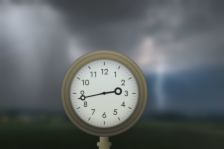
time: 2:43
